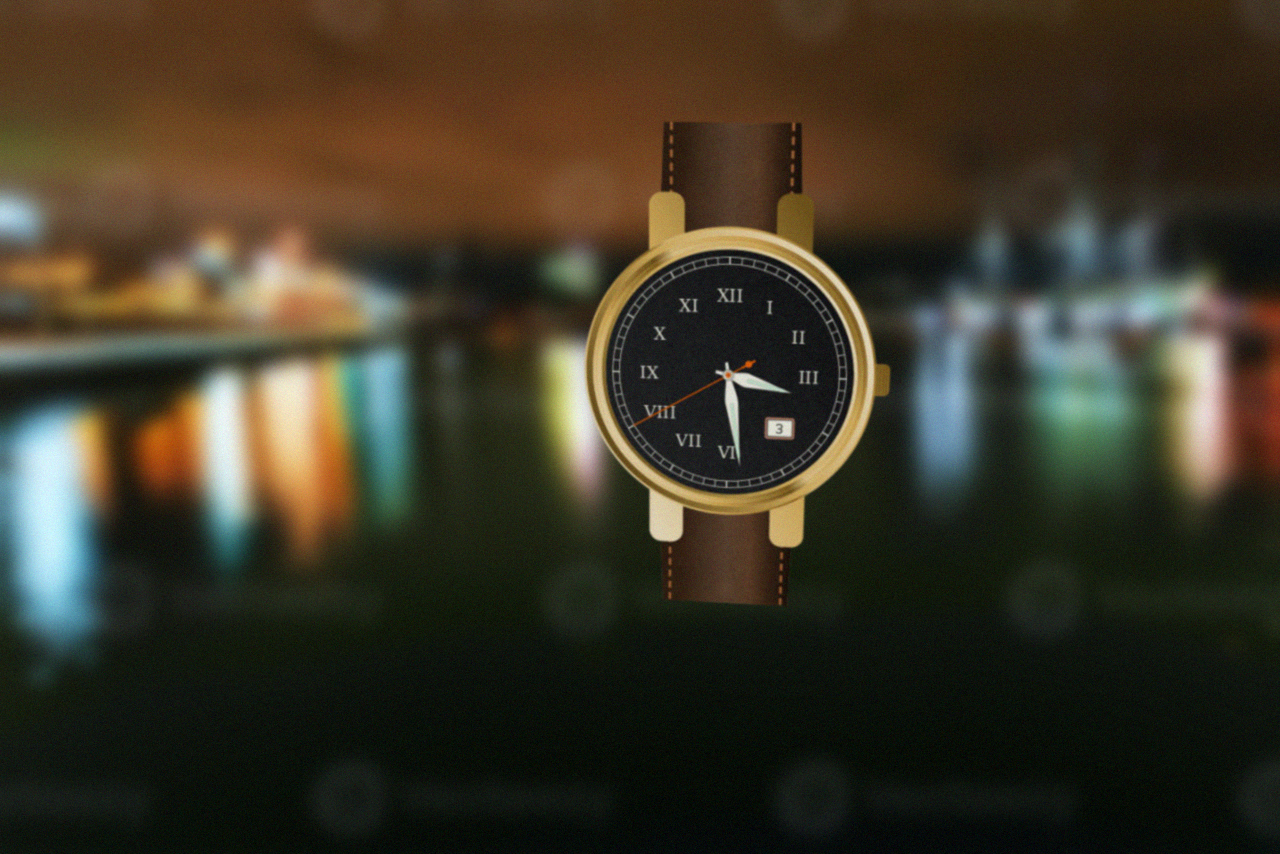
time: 3:28:40
